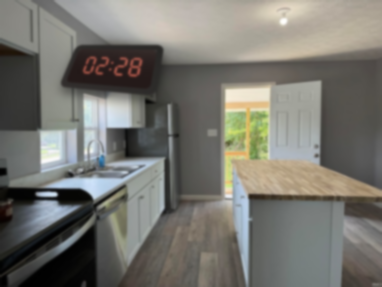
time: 2:28
